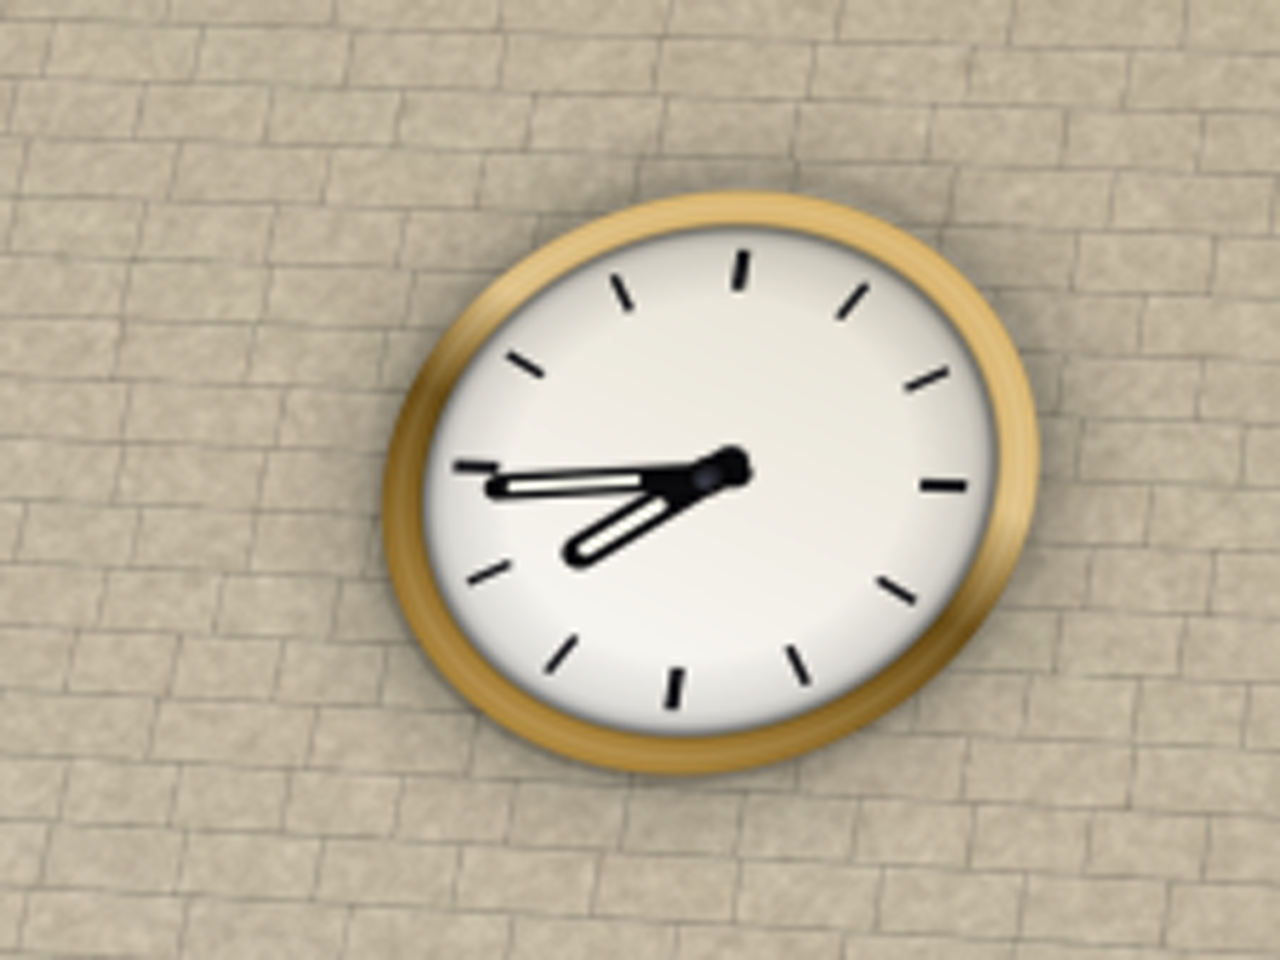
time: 7:44
